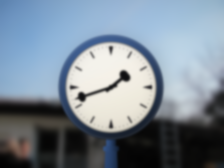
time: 1:42
